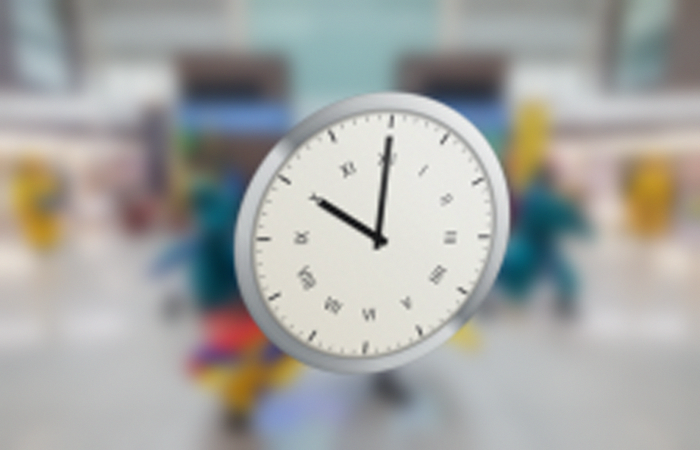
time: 10:00
